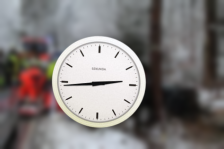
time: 2:44
